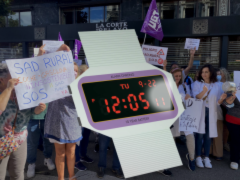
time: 12:05:11
